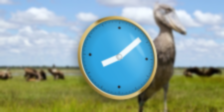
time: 8:08
